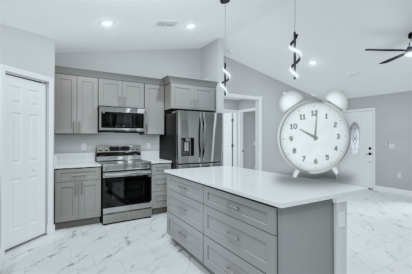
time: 10:01
